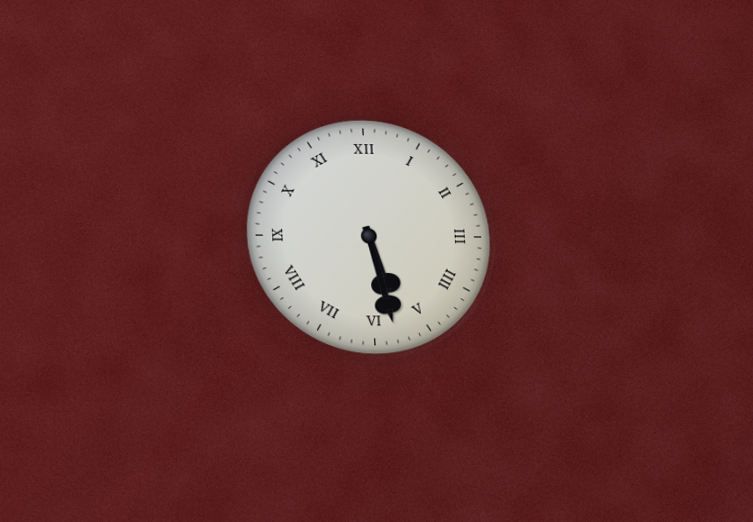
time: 5:28
